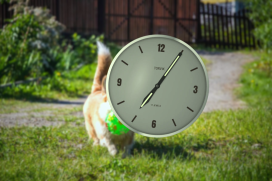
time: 7:05
